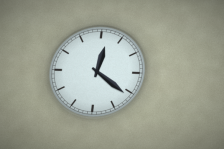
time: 12:21
